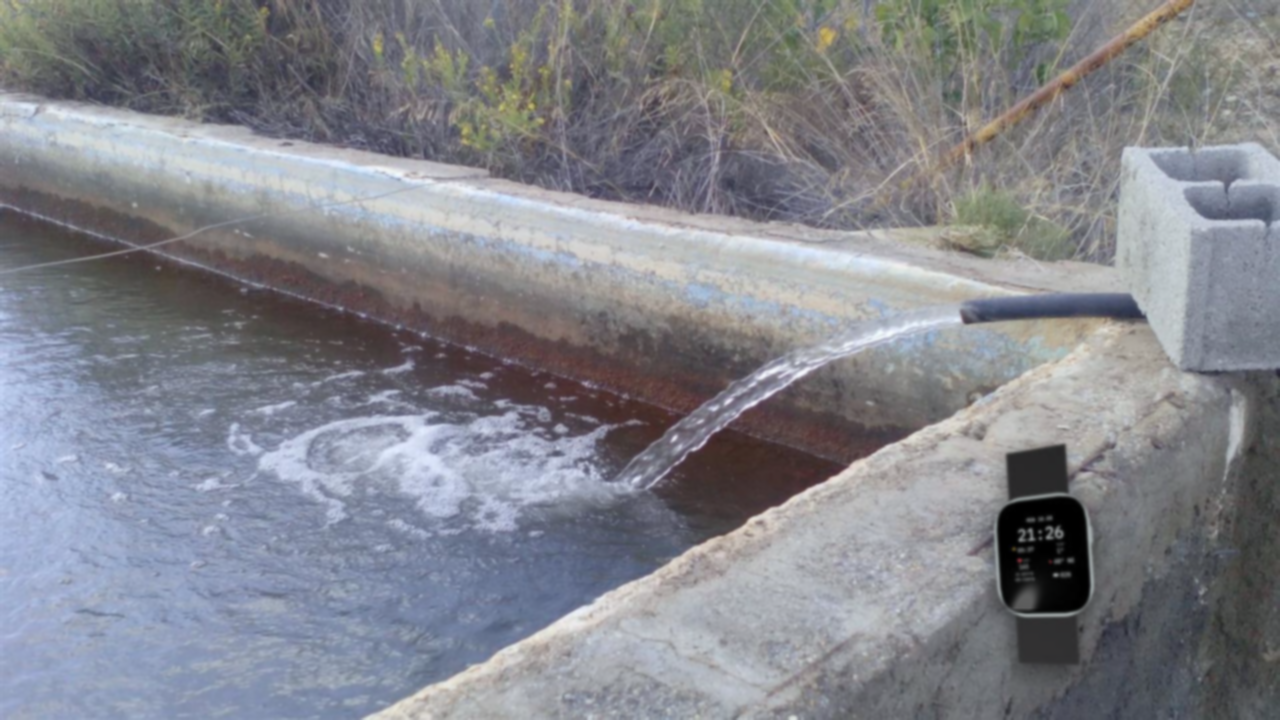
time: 21:26
